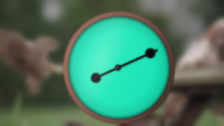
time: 8:11
